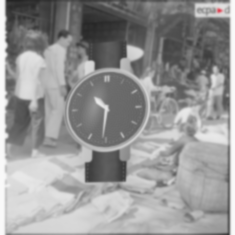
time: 10:31
